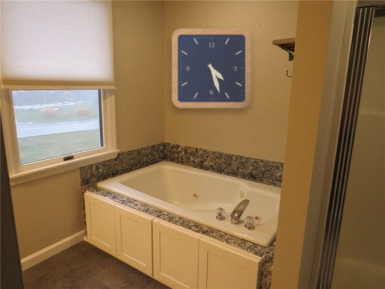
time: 4:27
